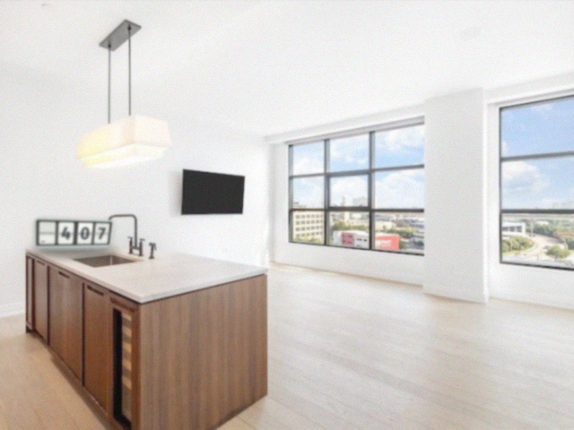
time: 4:07
